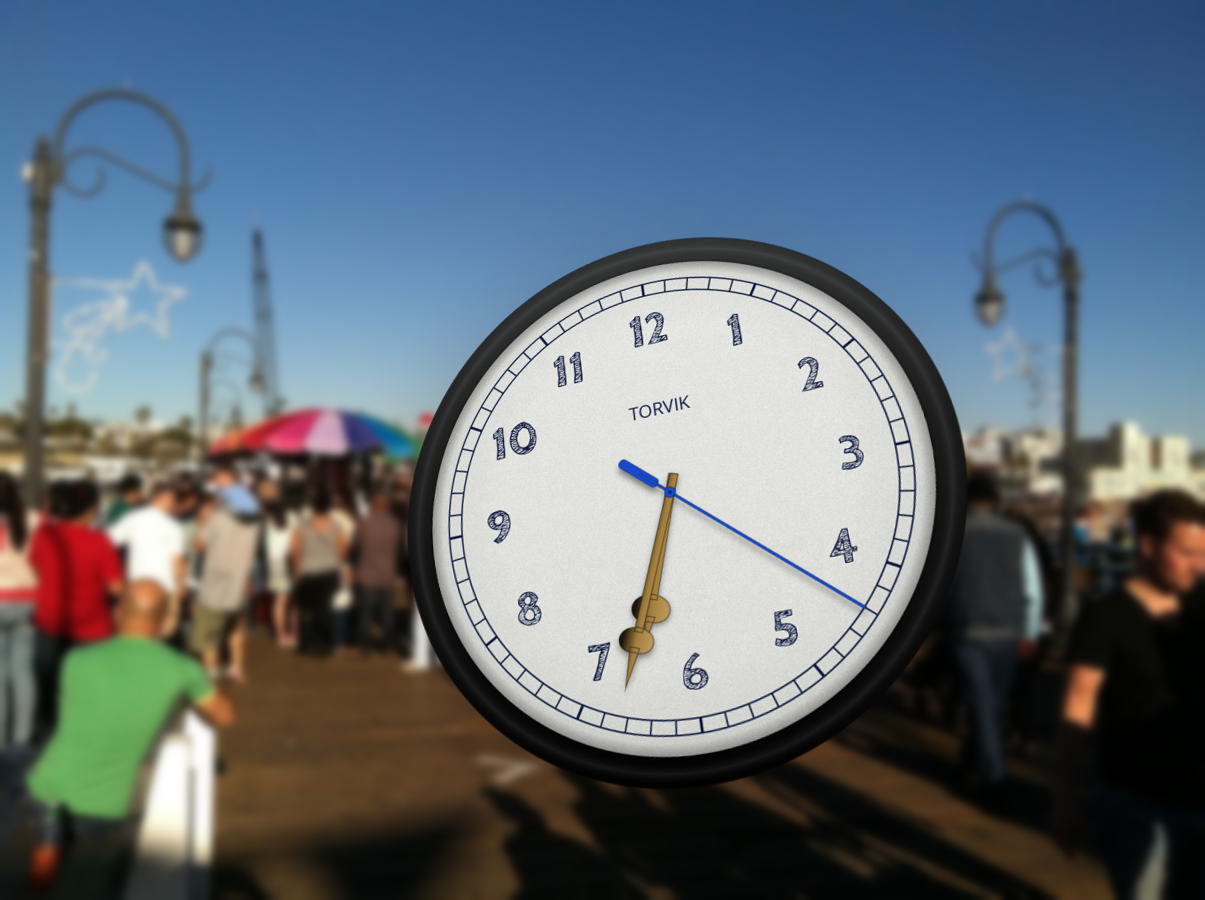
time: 6:33:22
